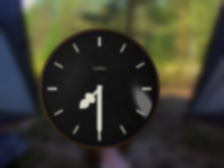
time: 7:30
